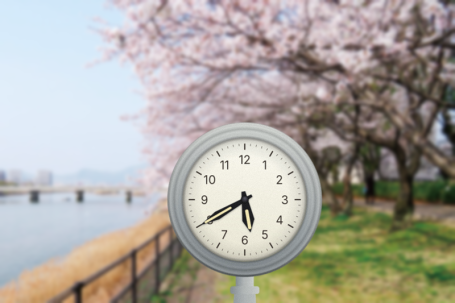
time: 5:40
